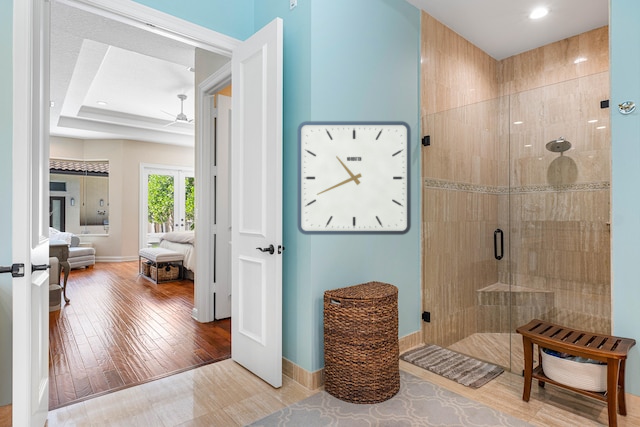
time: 10:41
